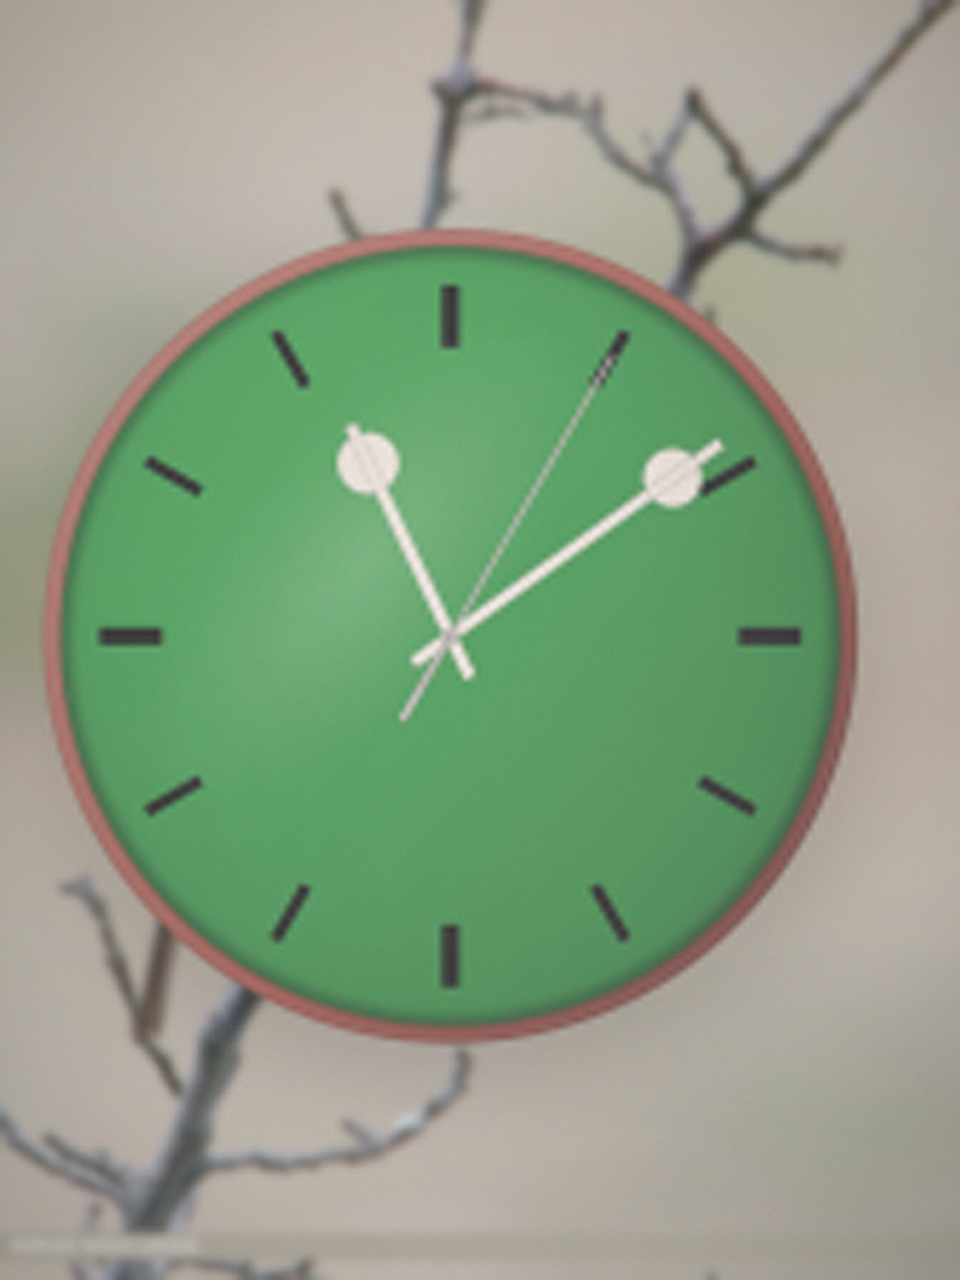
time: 11:09:05
